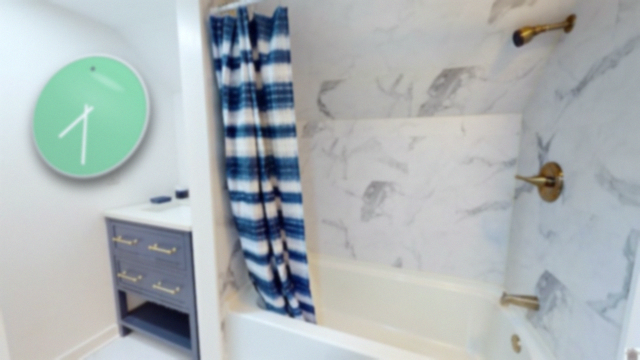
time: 7:29
